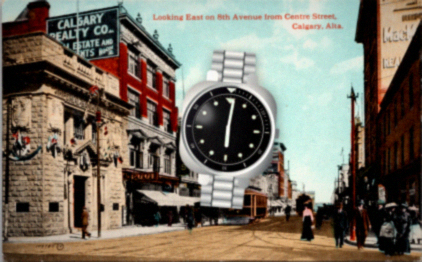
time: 6:01
